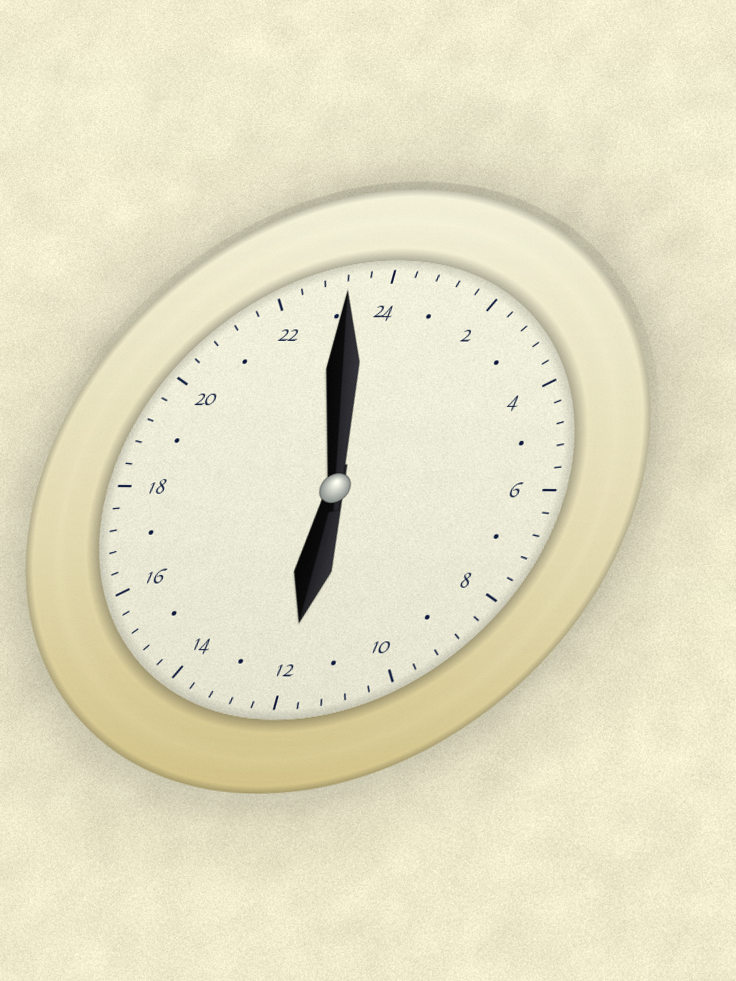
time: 11:58
